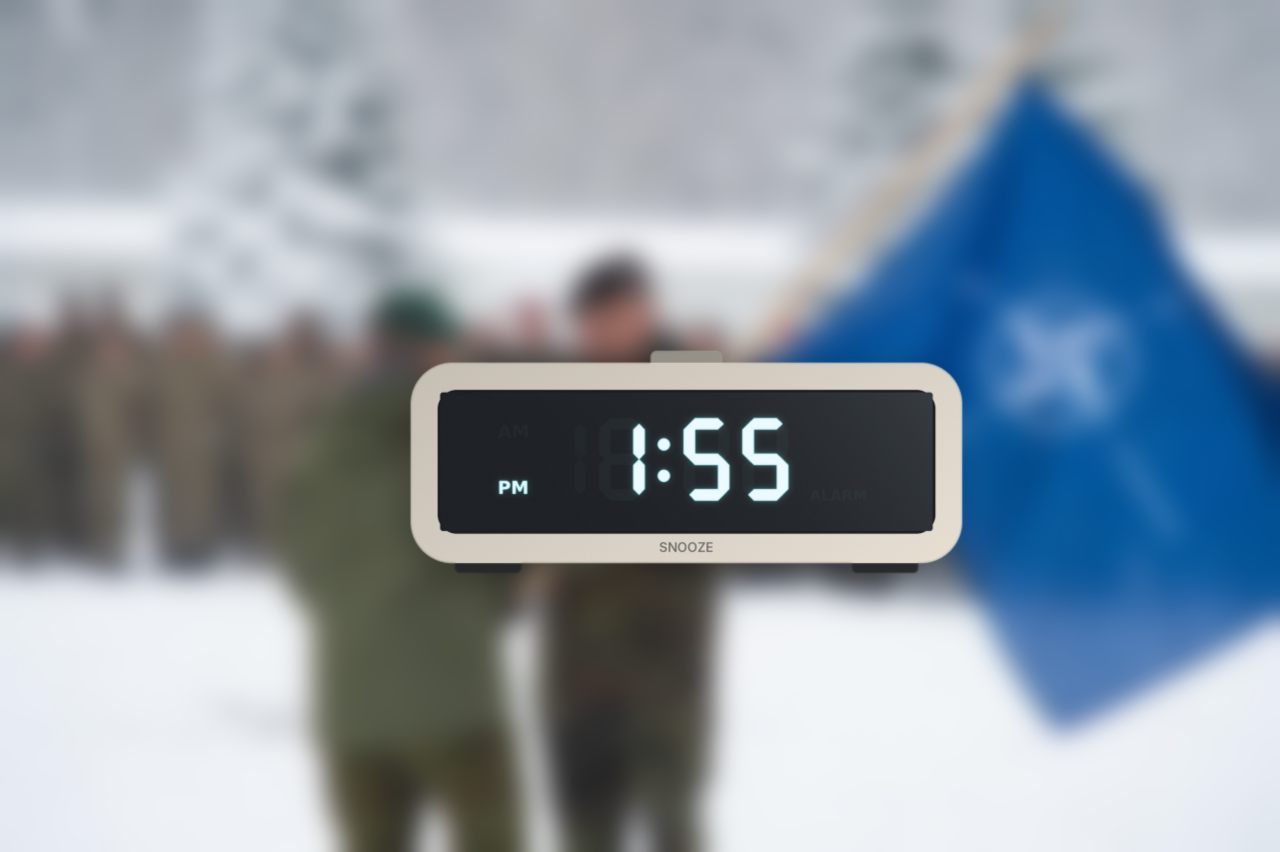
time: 1:55
